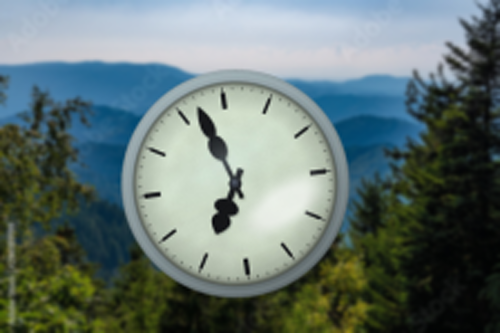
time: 6:57
